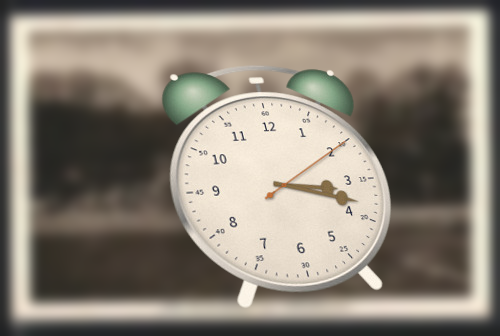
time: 3:18:10
